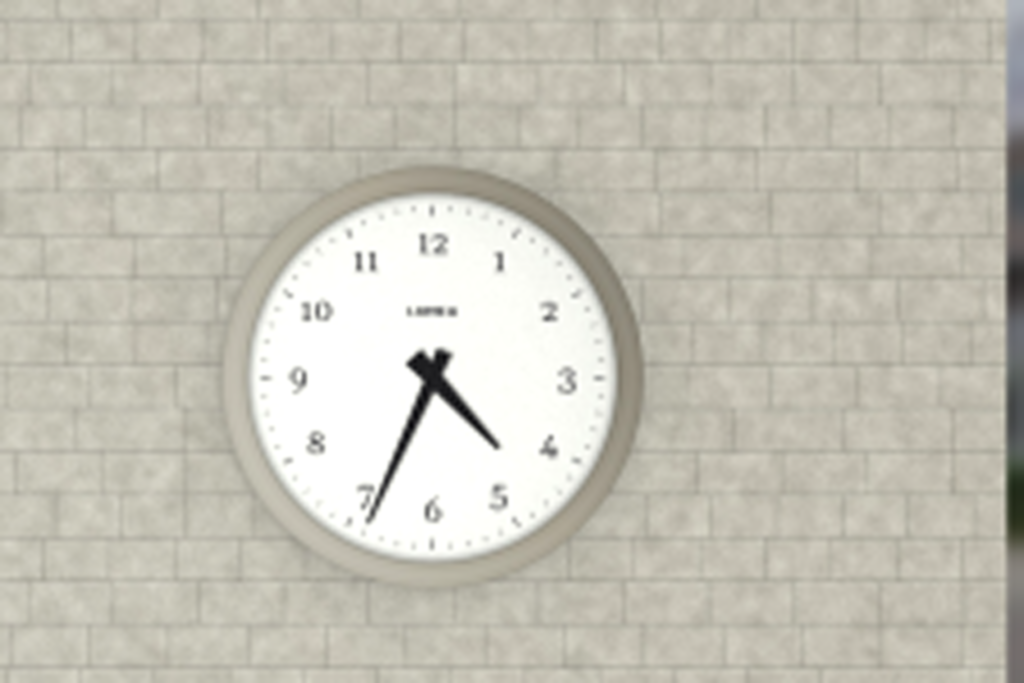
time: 4:34
